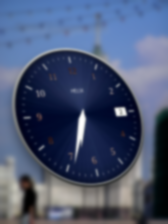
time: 6:34
